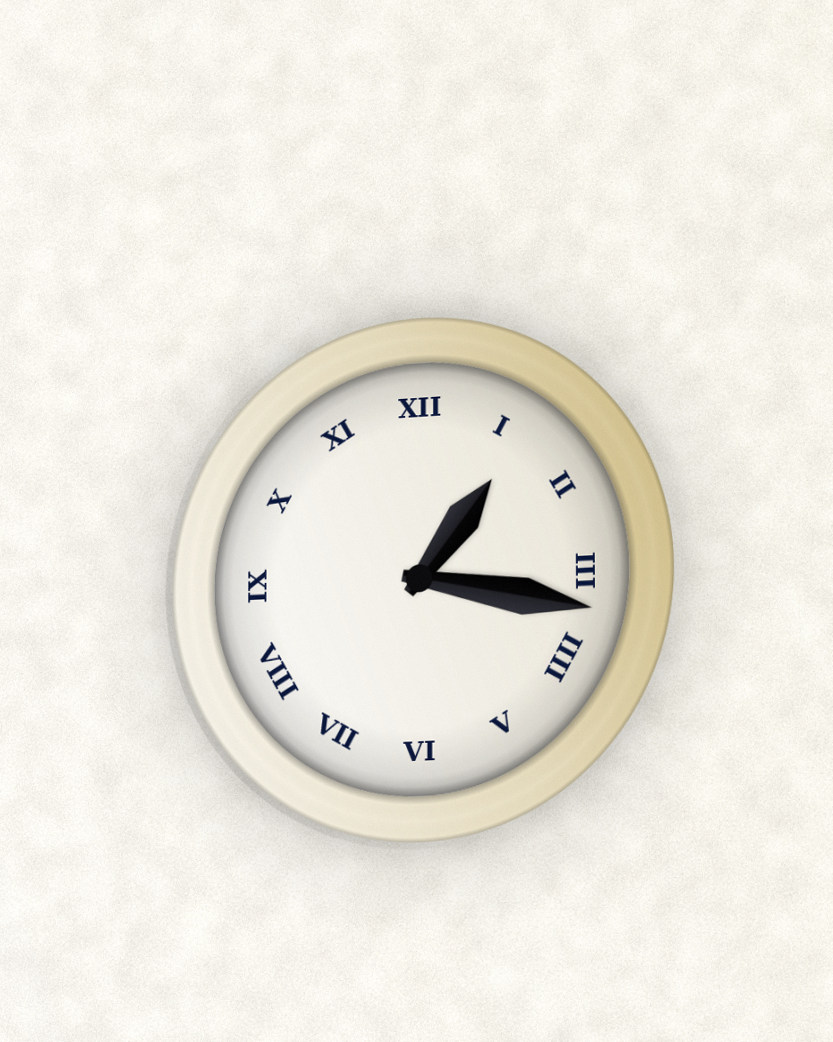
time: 1:17
